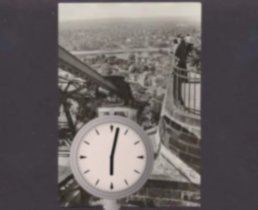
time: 6:02
